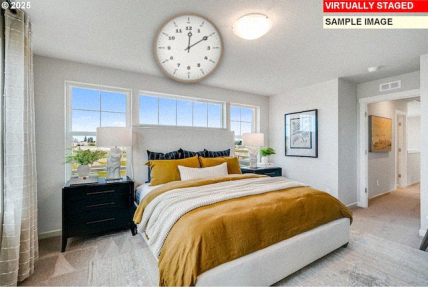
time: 12:10
